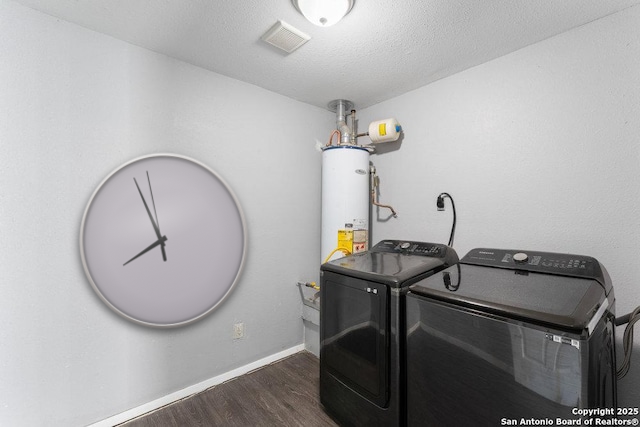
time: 7:55:58
